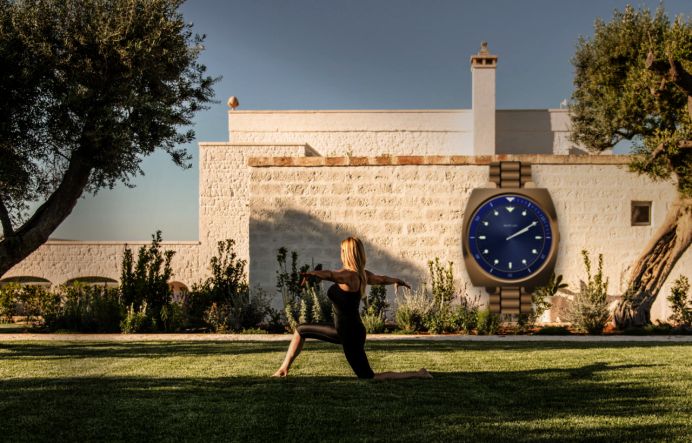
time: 2:10
